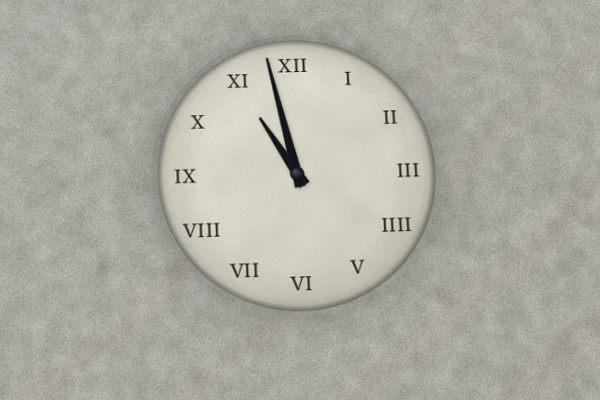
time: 10:58
